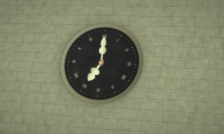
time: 7:00
